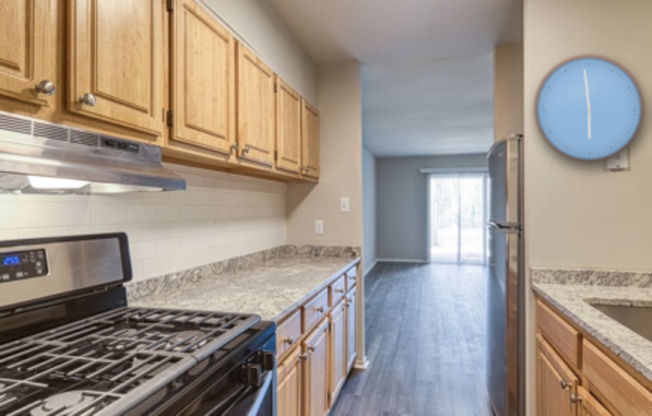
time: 5:59
